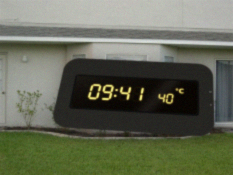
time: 9:41
